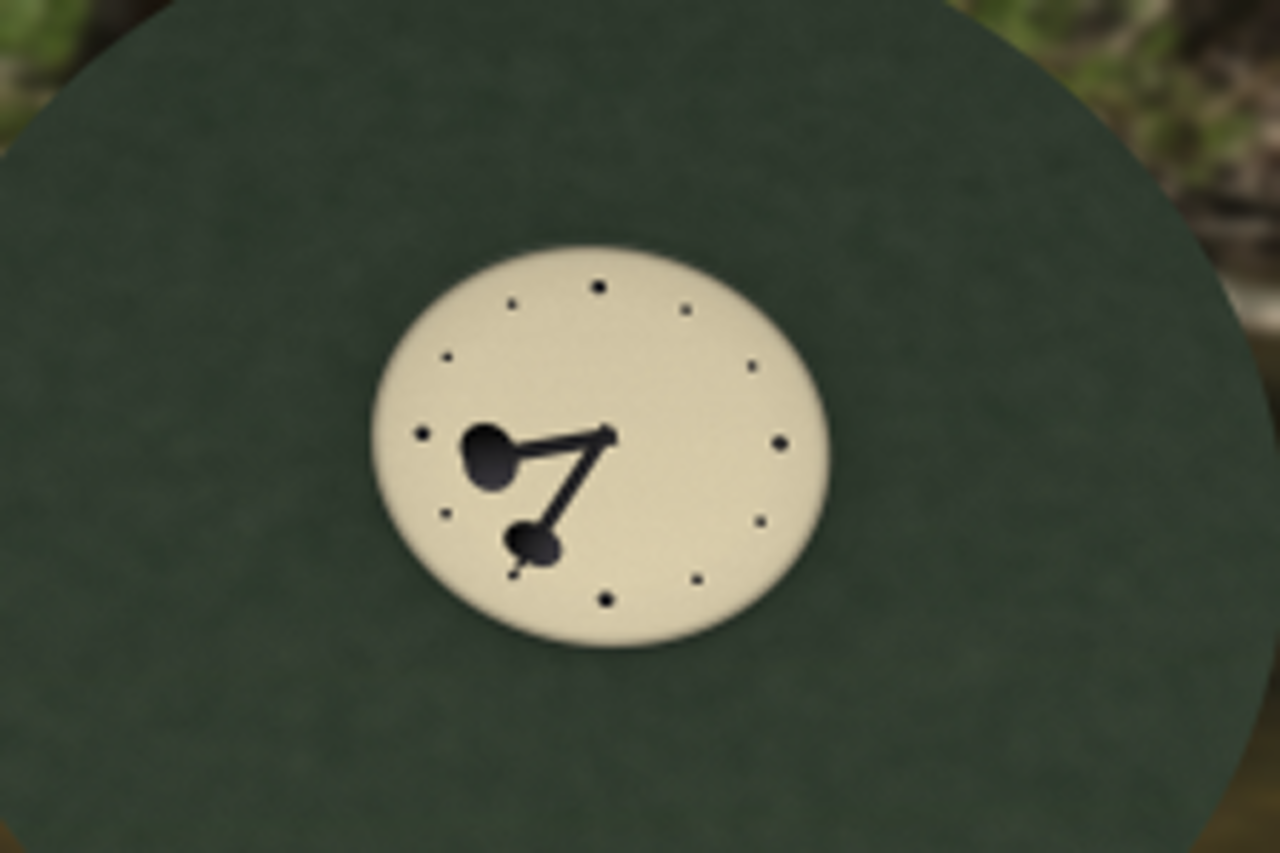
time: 8:35
